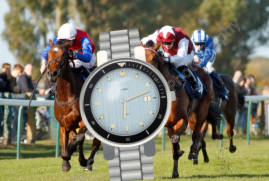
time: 6:12
